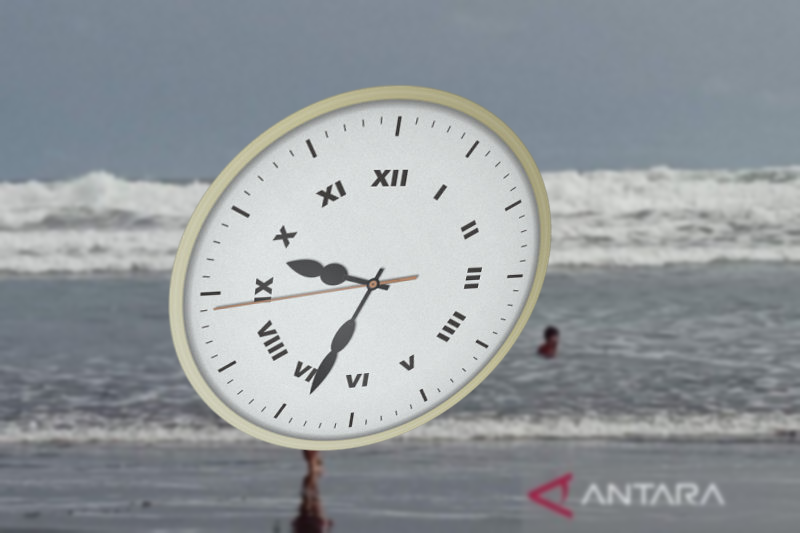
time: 9:33:44
